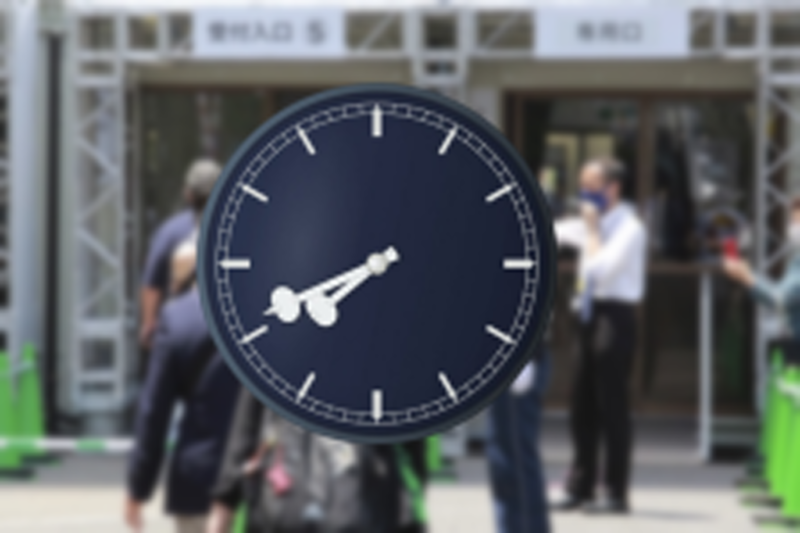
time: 7:41
